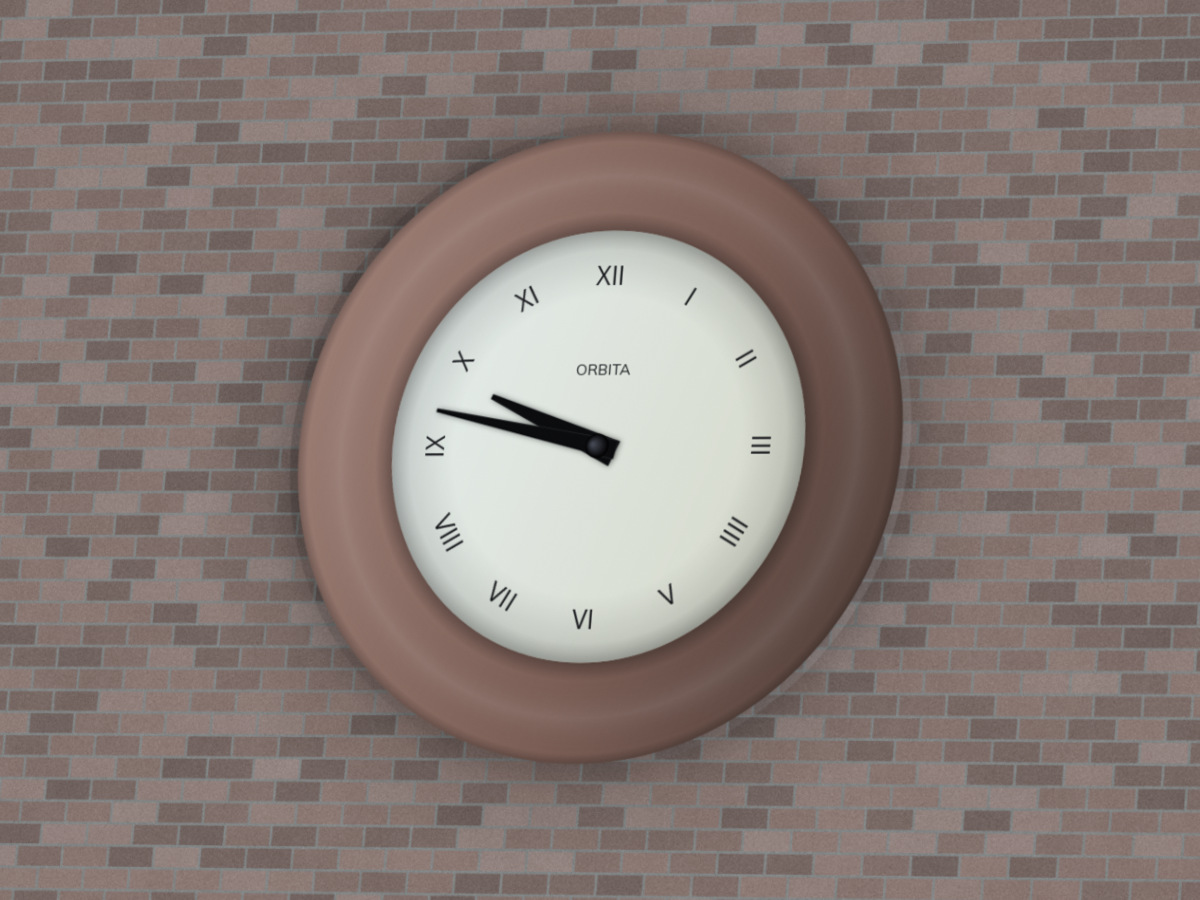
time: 9:47
